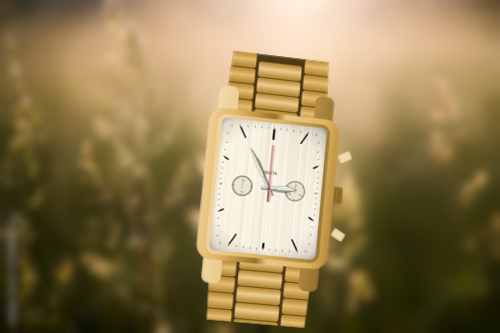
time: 2:55
